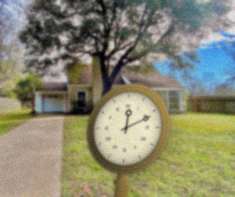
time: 12:11
